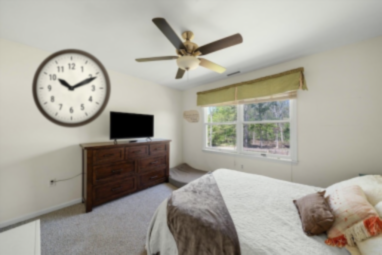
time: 10:11
